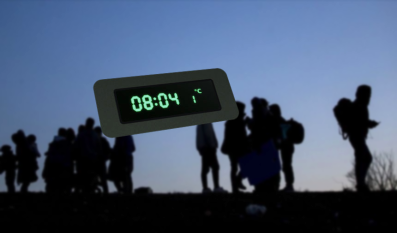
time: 8:04
